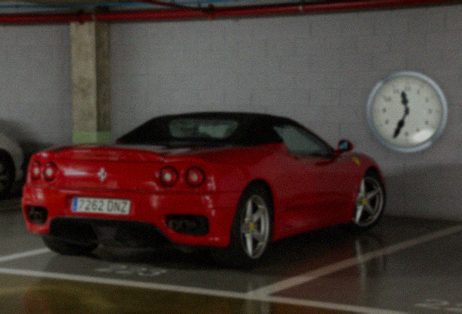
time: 11:34
